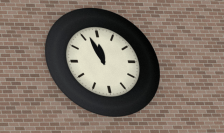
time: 11:57
